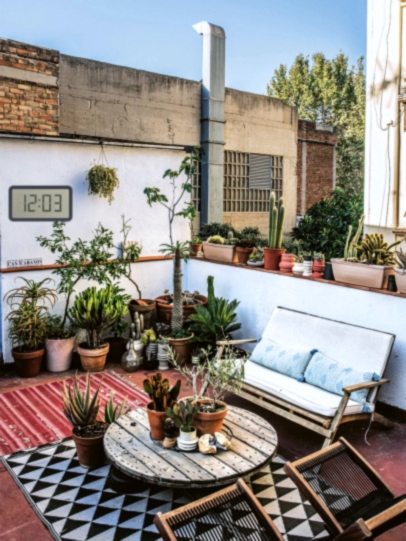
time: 12:03
